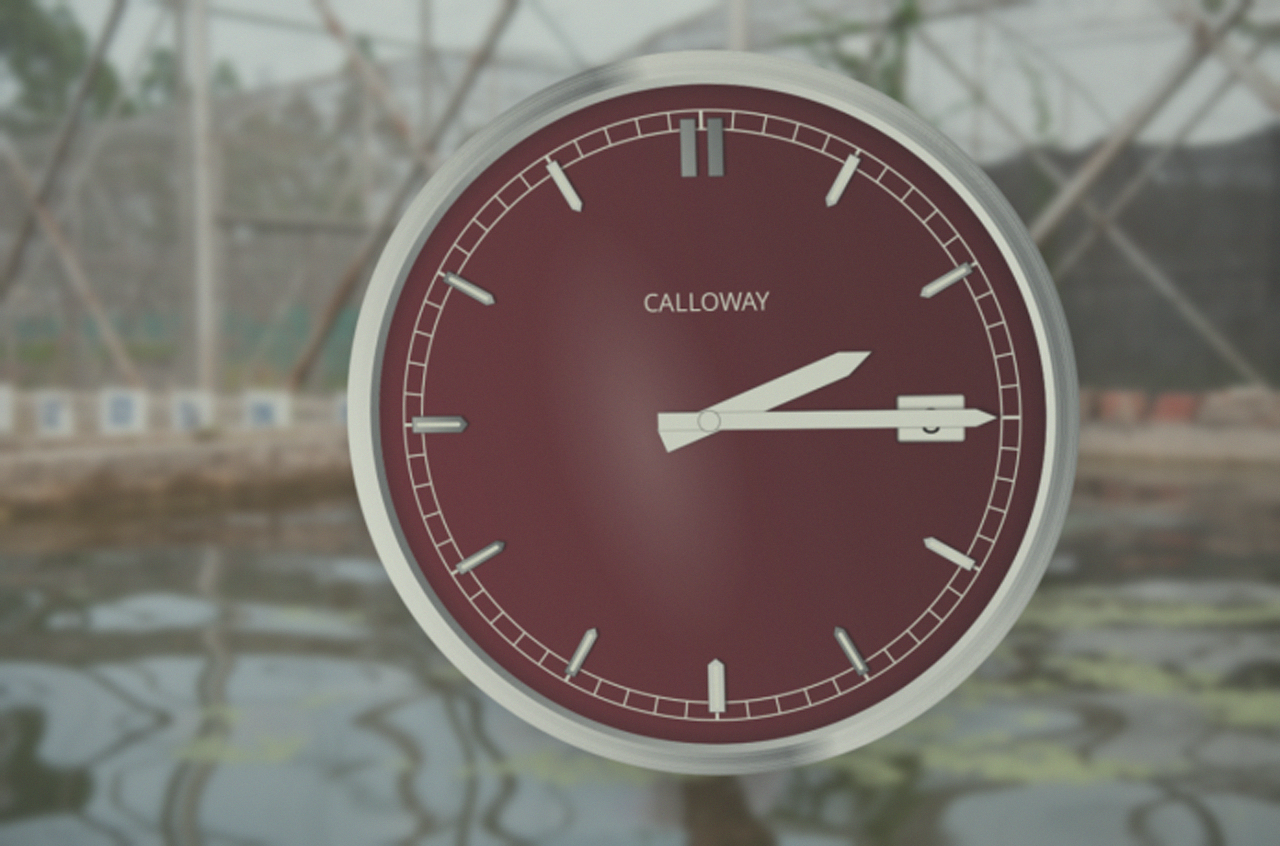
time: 2:15
